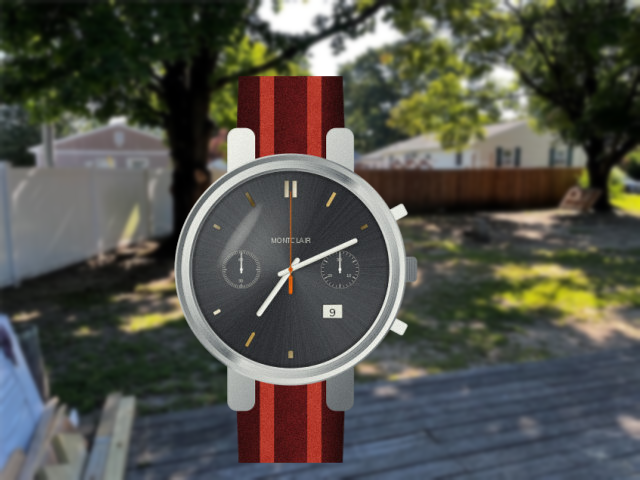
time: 7:11
